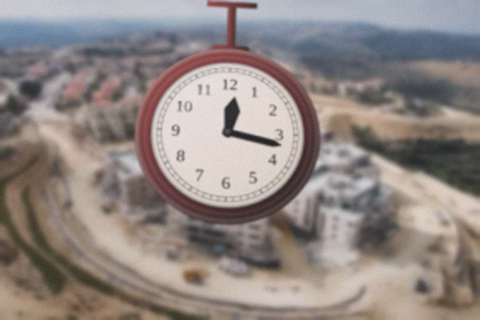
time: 12:17
